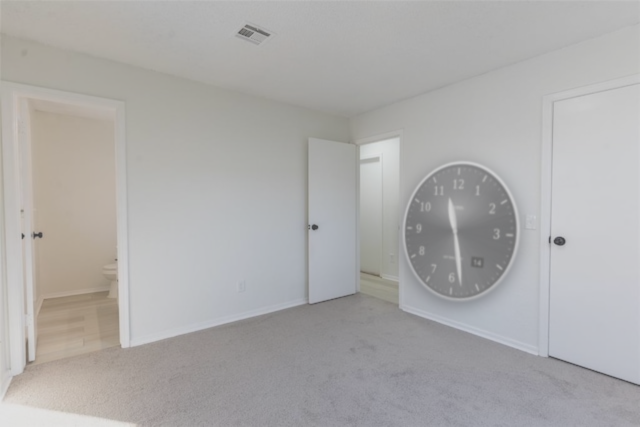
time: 11:28
